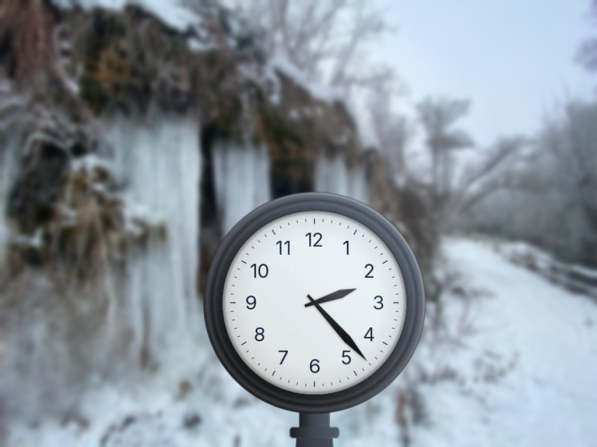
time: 2:23
